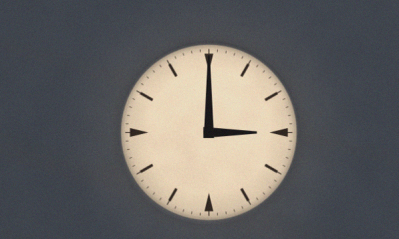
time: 3:00
